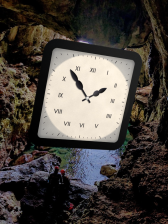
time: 1:53
